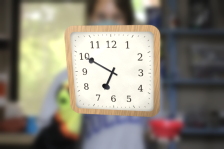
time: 6:50
